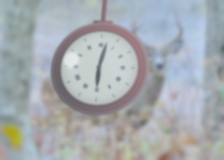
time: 6:02
